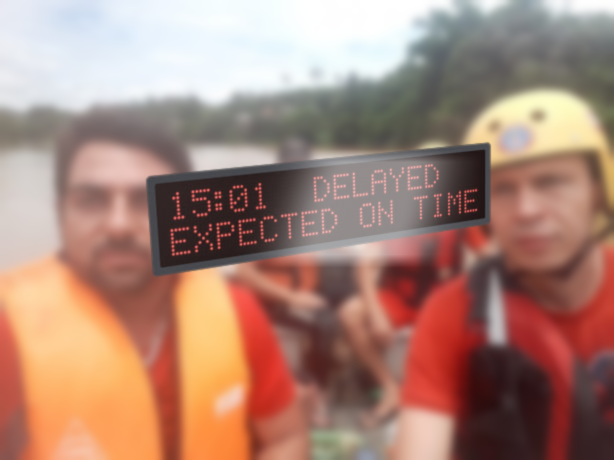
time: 15:01
